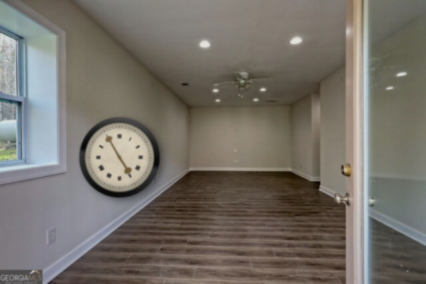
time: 4:55
